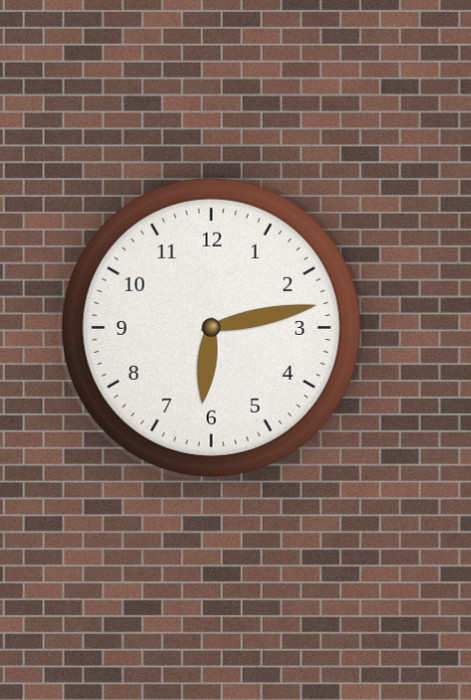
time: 6:13
